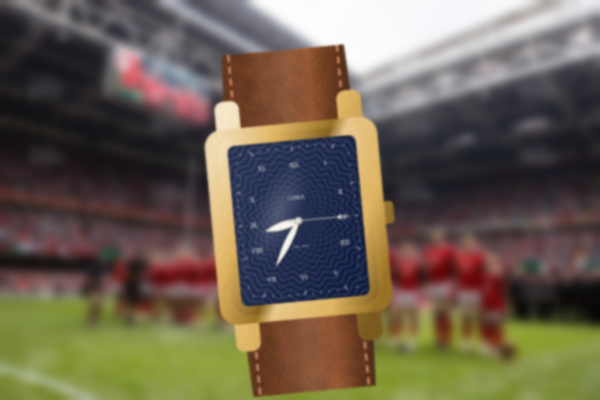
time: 8:35:15
